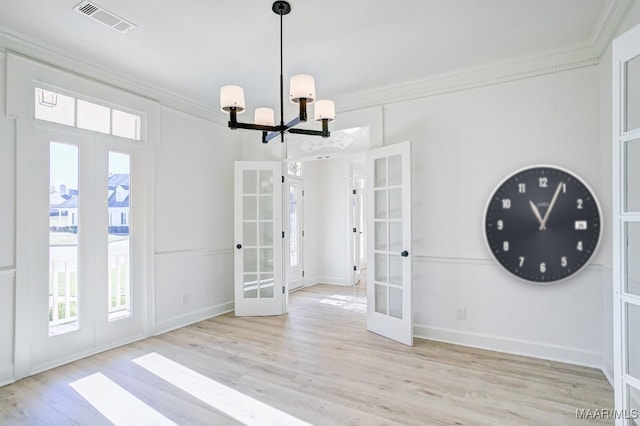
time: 11:04
